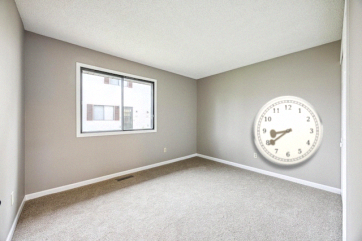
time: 8:39
